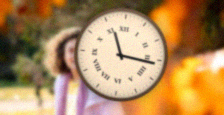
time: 11:16
